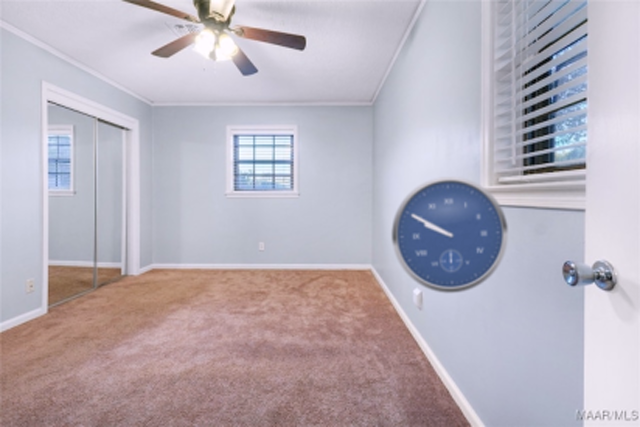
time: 9:50
